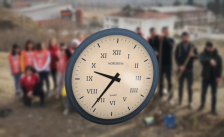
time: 9:36
